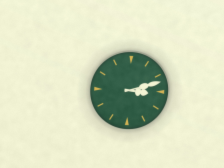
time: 3:12
